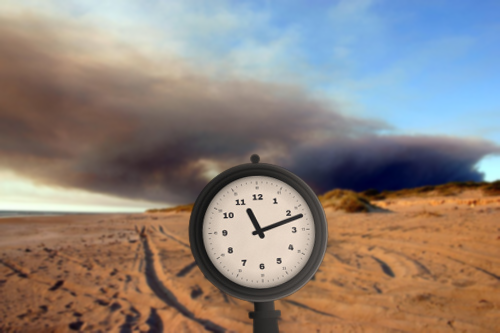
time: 11:12
